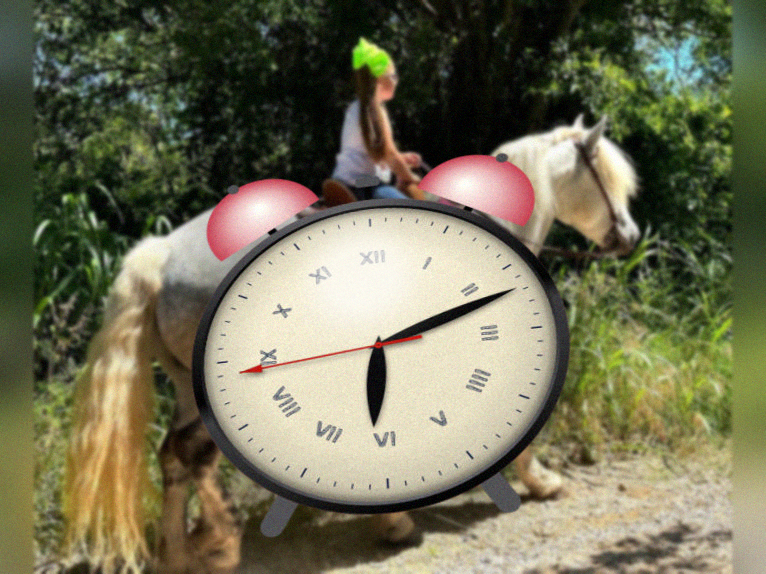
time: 6:11:44
